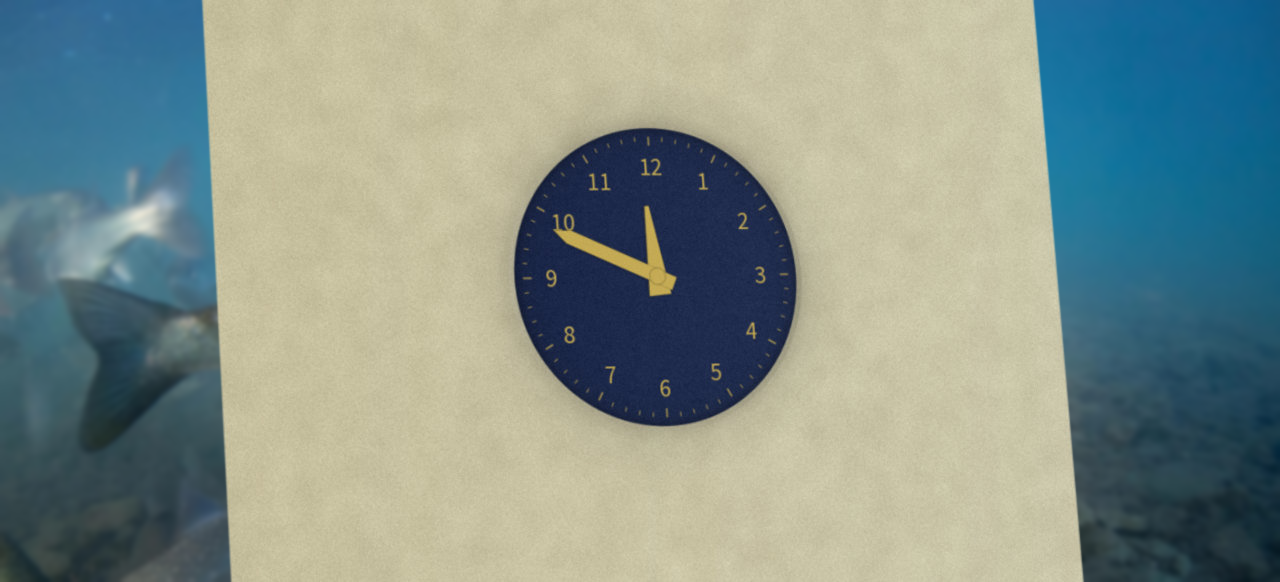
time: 11:49
